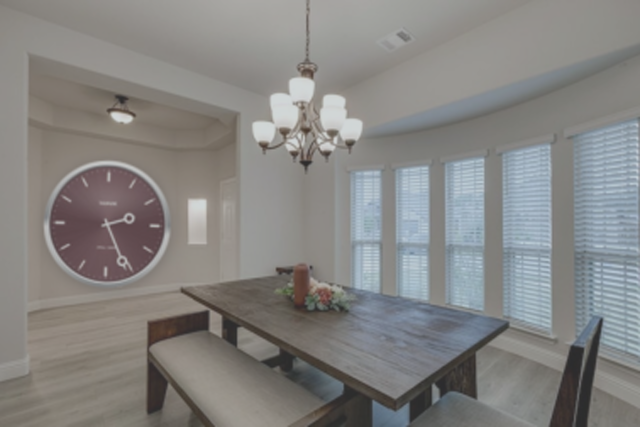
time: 2:26
